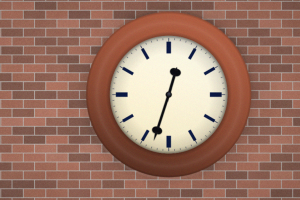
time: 12:33
